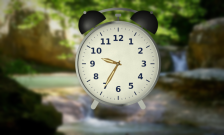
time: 9:35
